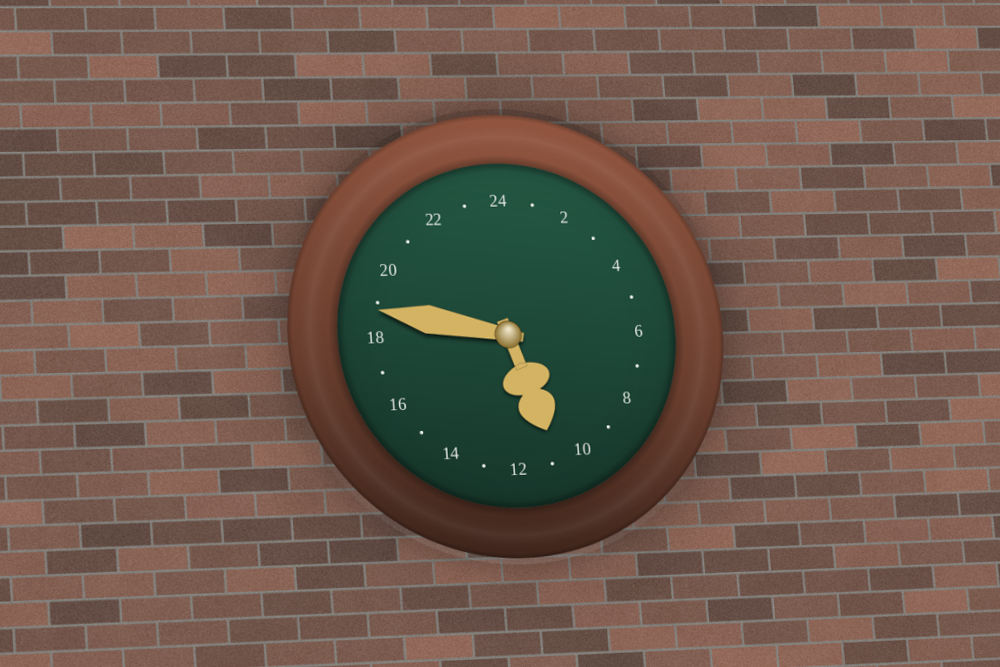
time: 10:47
